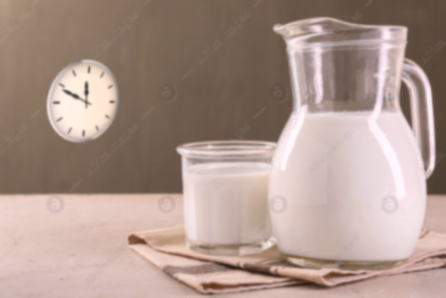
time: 11:49
